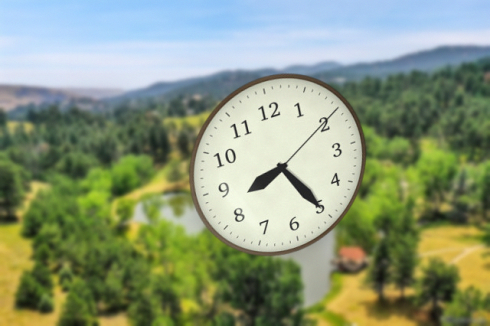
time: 8:25:10
